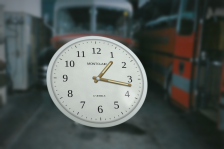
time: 1:17
